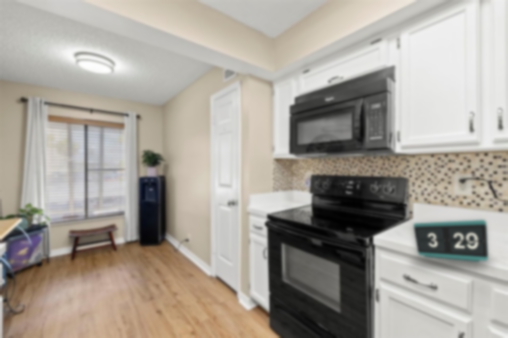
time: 3:29
